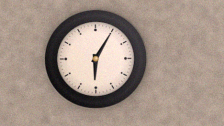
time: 6:05
